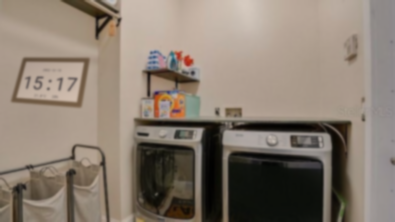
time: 15:17
